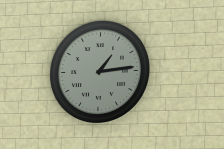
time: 1:14
